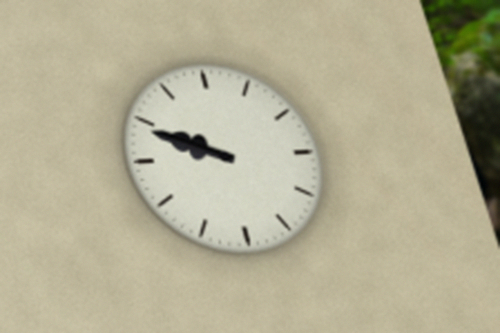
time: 9:49
